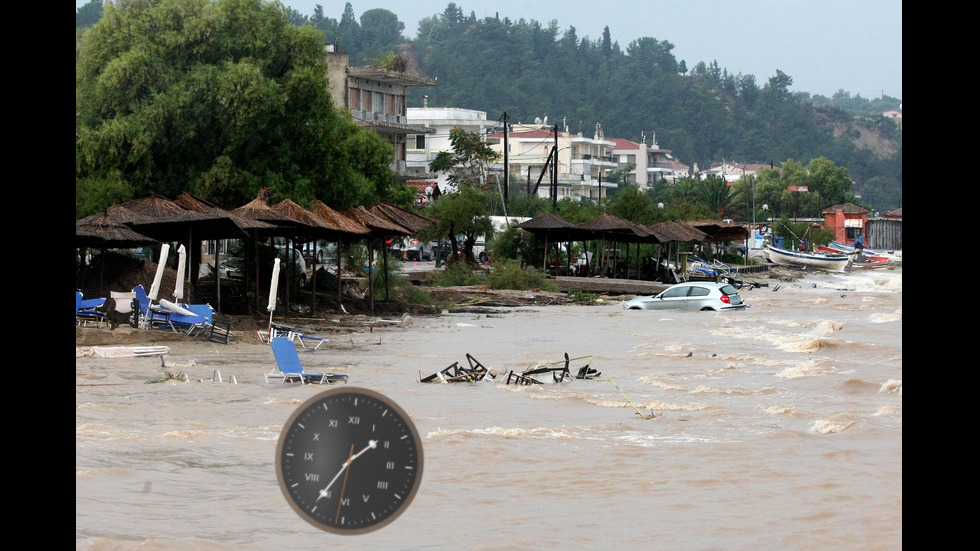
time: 1:35:31
